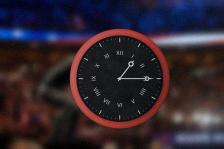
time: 1:15
